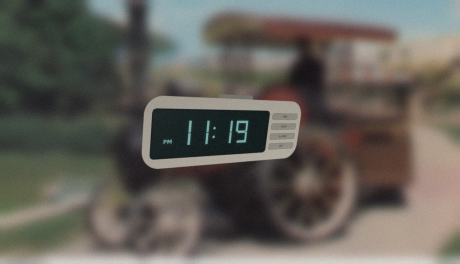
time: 11:19
